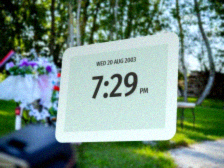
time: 7:29
